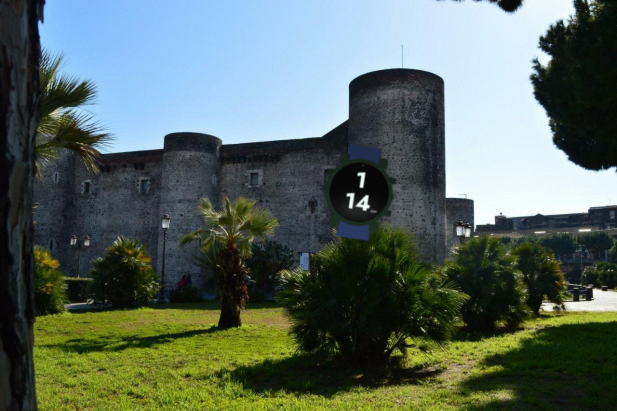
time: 1:14
